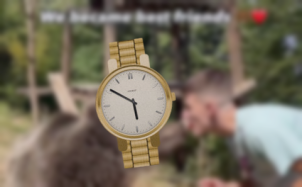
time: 5:51
